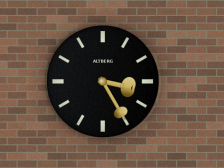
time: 3:25
